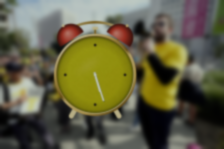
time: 5:27
